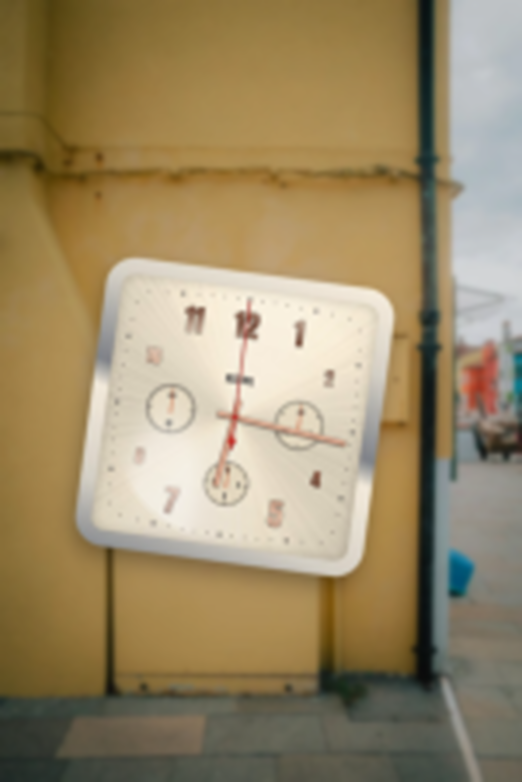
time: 6:16
